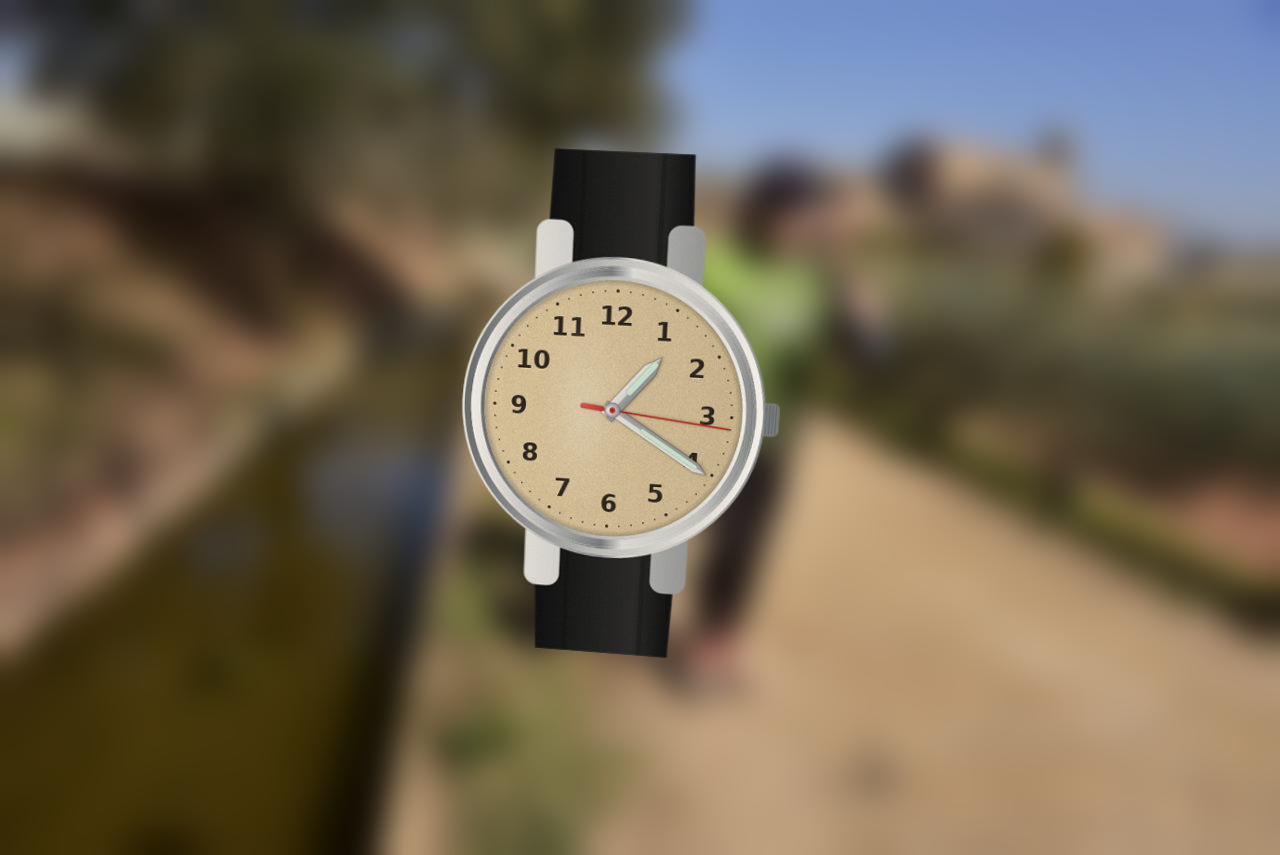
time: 1:20:16
